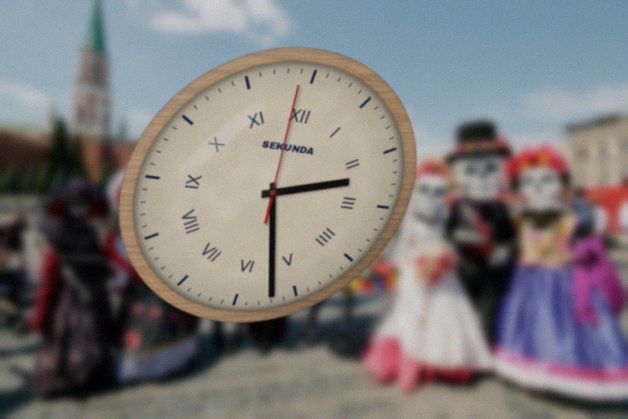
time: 2:26:59
